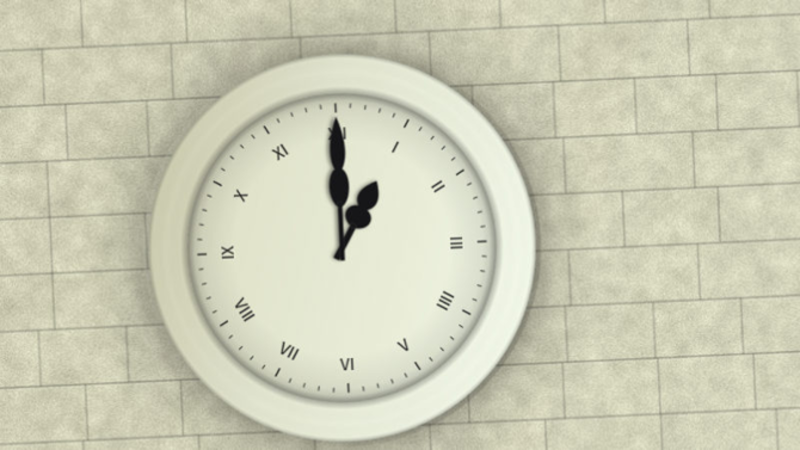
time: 1:00
